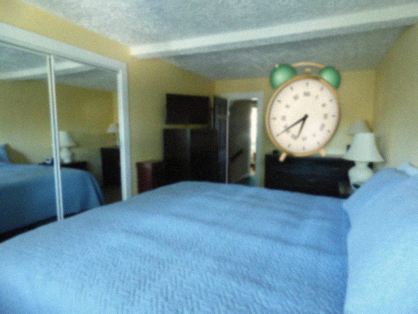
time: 6:40
